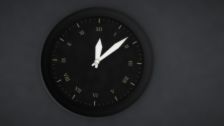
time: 12:08
